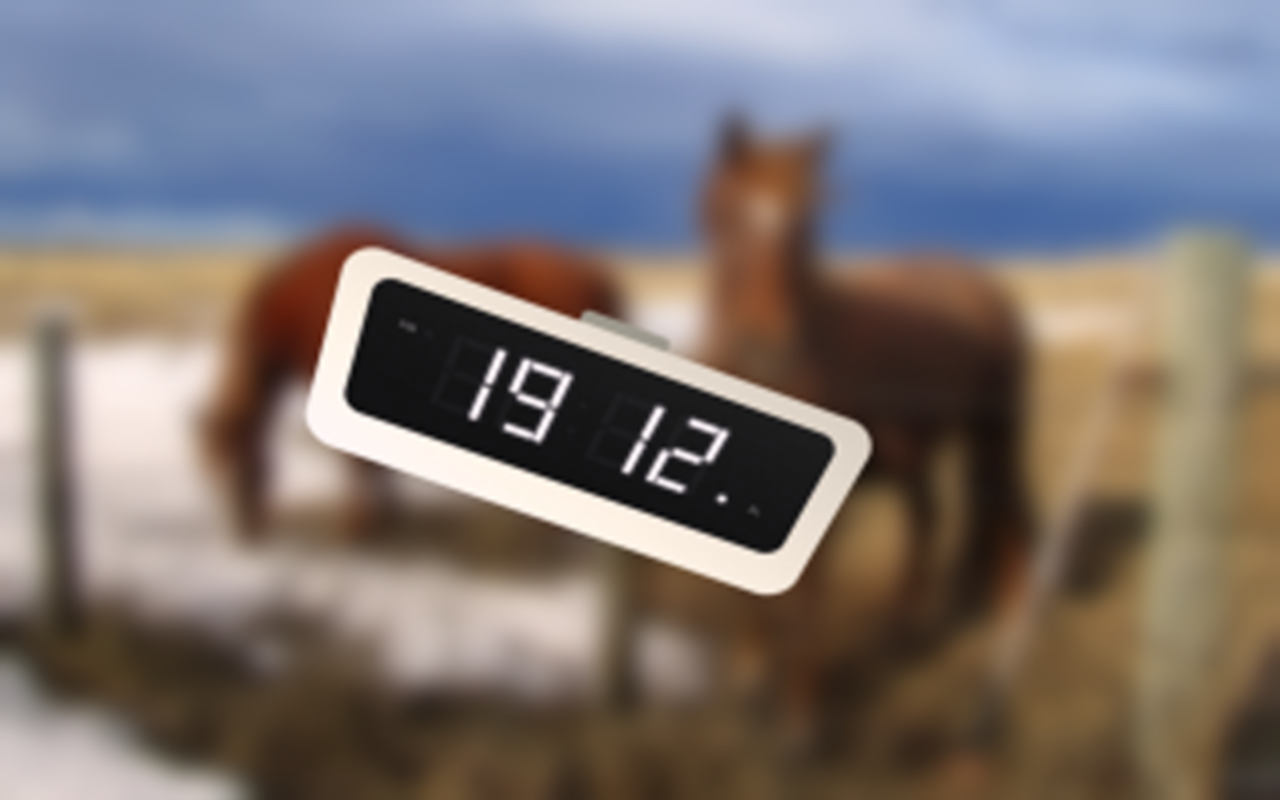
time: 19:12
